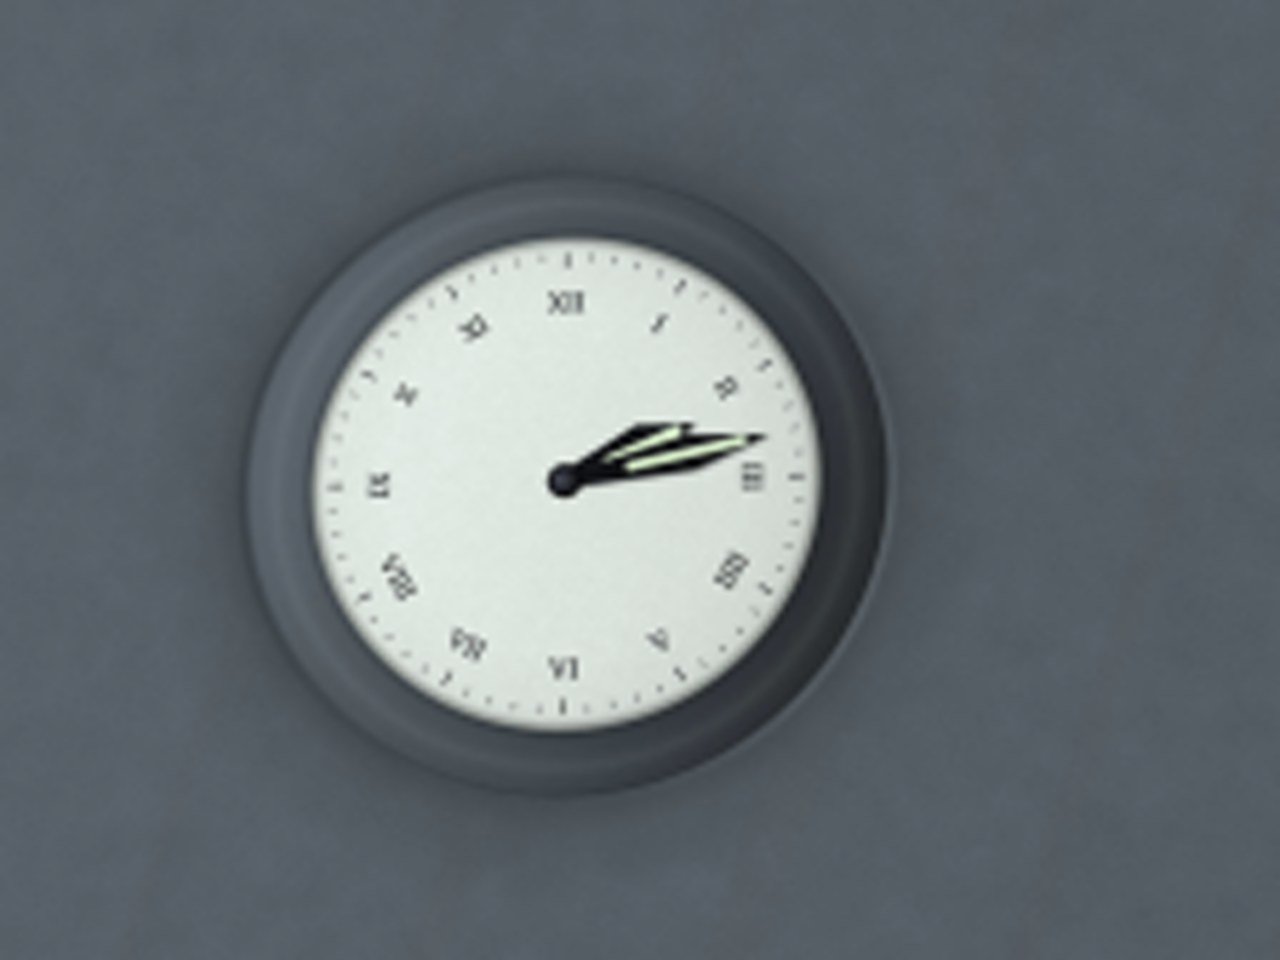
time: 2:13
